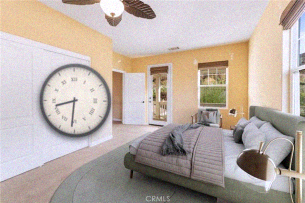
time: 8:31
